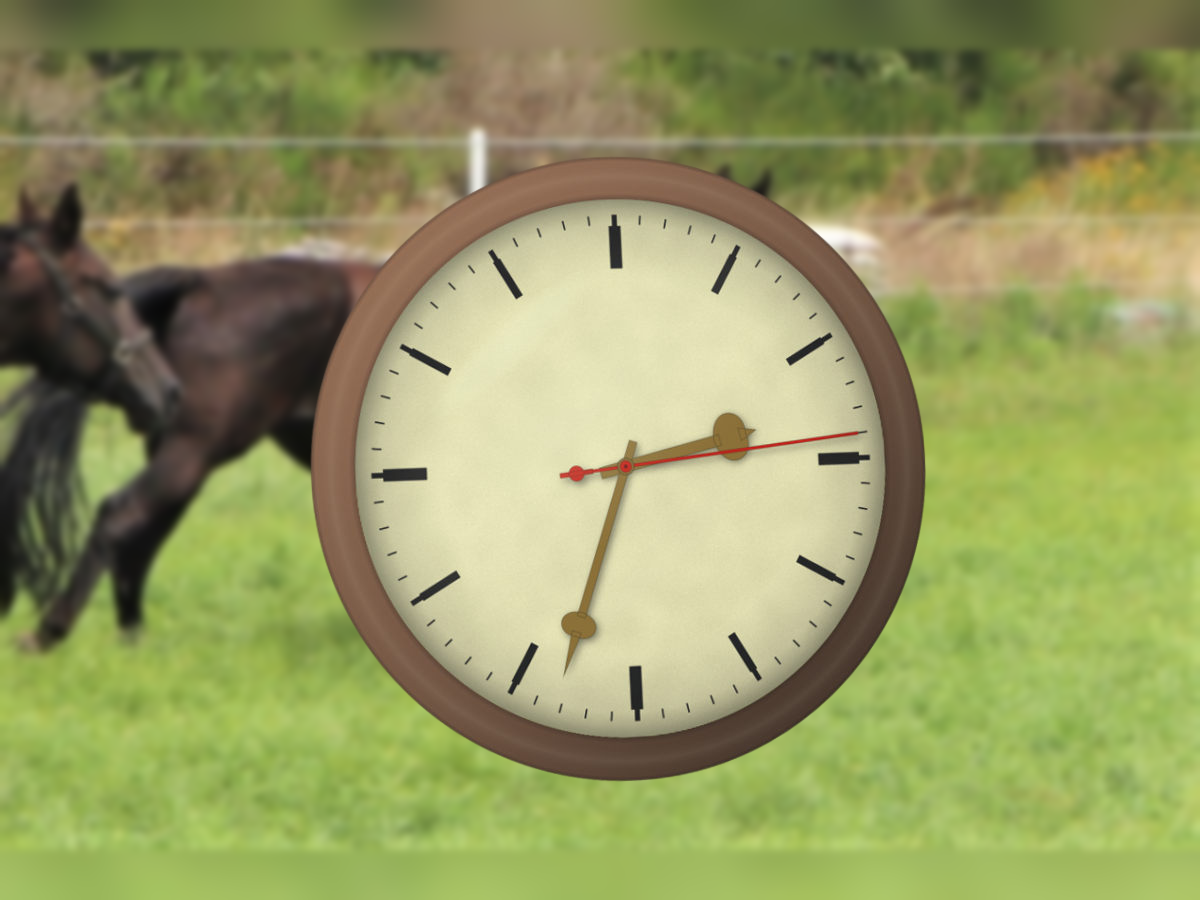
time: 2:33:14
